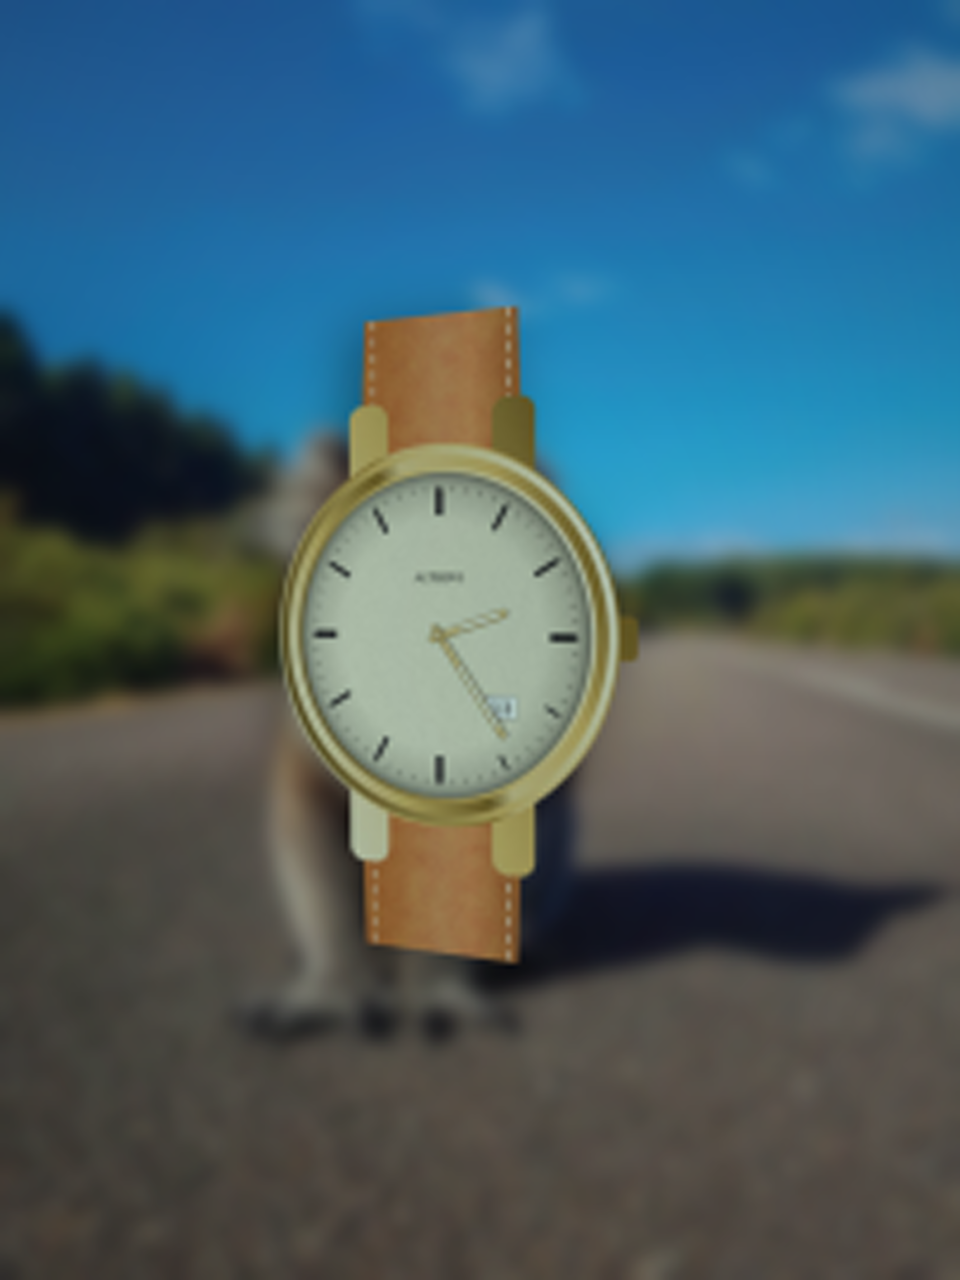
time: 2:24
